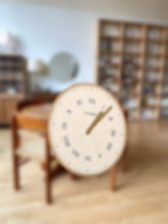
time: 1:07
